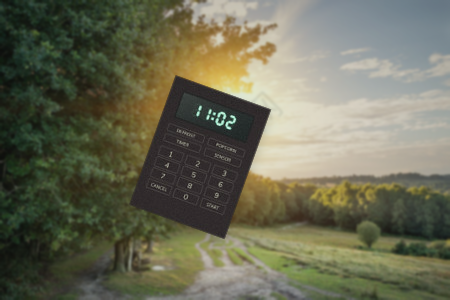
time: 11:02
